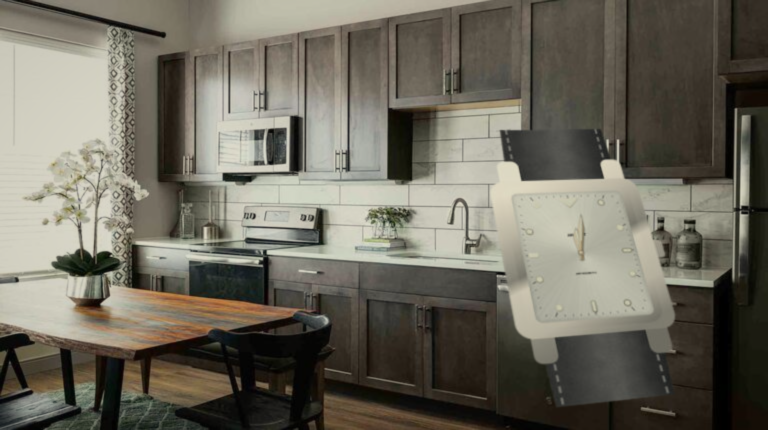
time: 12:02
